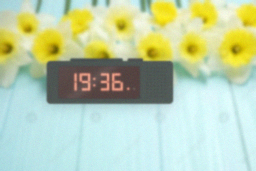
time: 19:36
